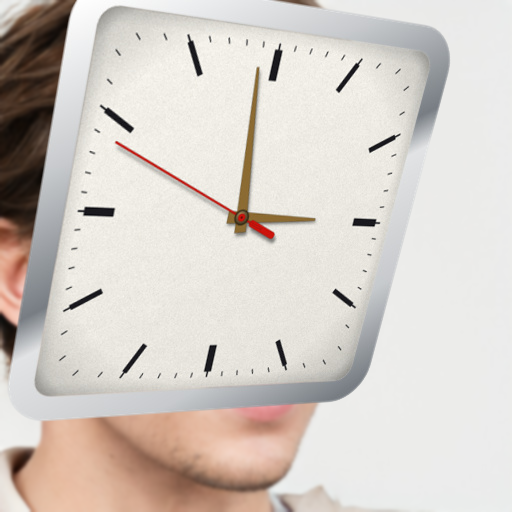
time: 2:58:49
